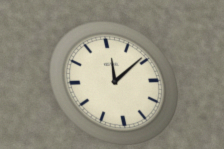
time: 12:09
